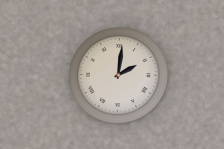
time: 2:01
